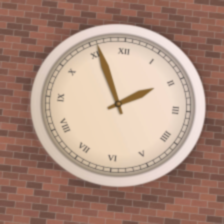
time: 1:56
